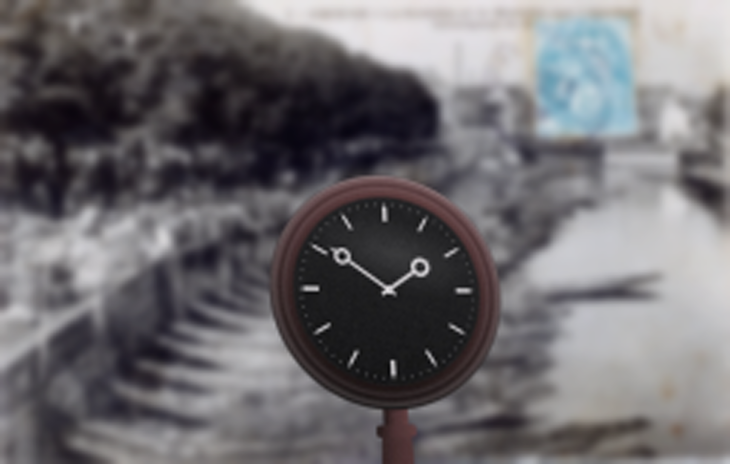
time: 1:51
